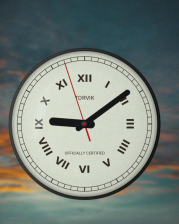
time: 9:08:57
